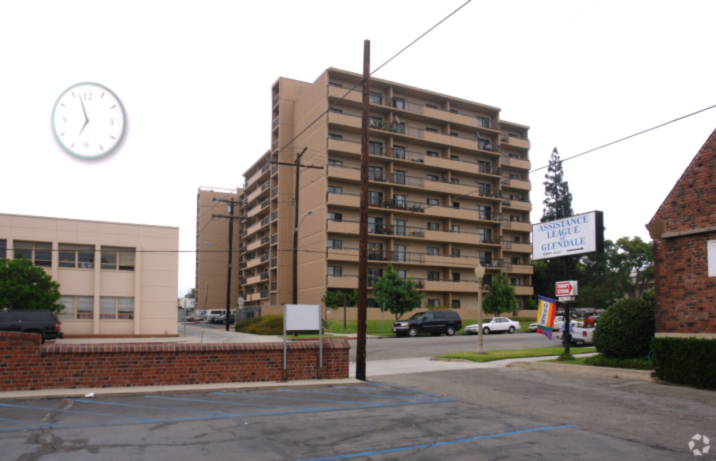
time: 6:57
